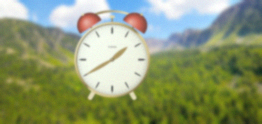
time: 1:40
